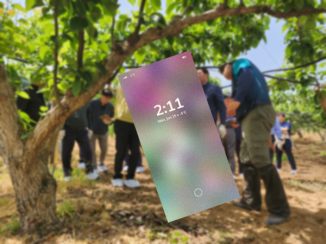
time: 2:11
